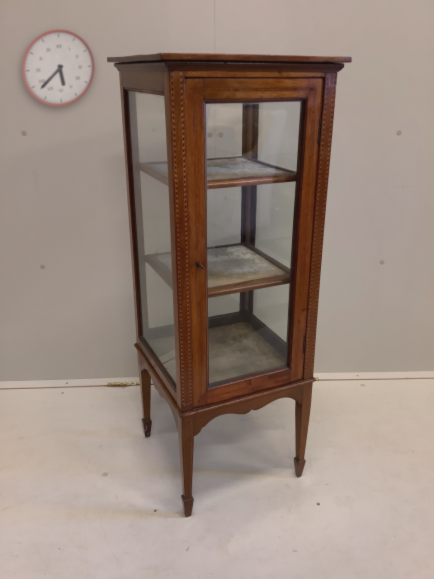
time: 5:38
